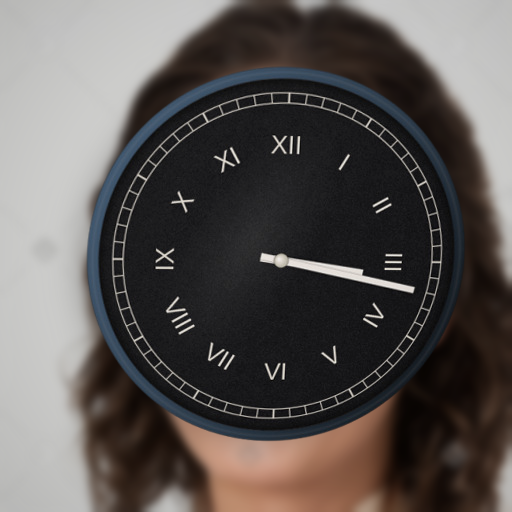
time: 3:17
